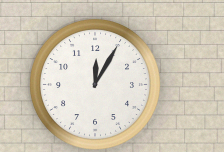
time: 12:05
